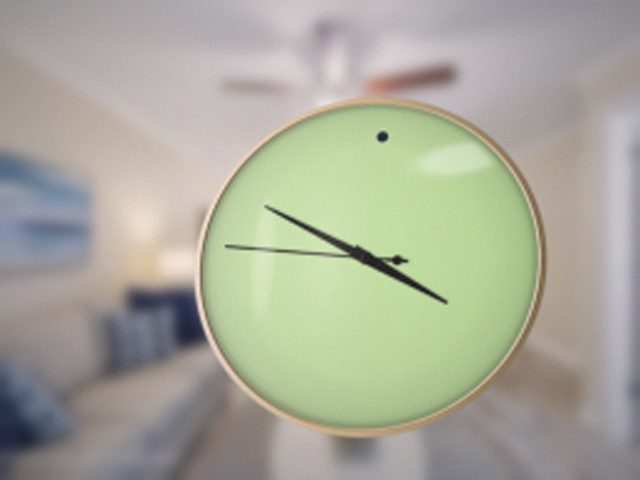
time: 3:48:45
